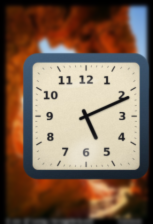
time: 5:11
